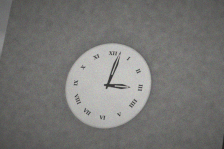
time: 3:02
